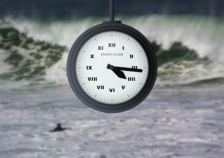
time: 4:16
